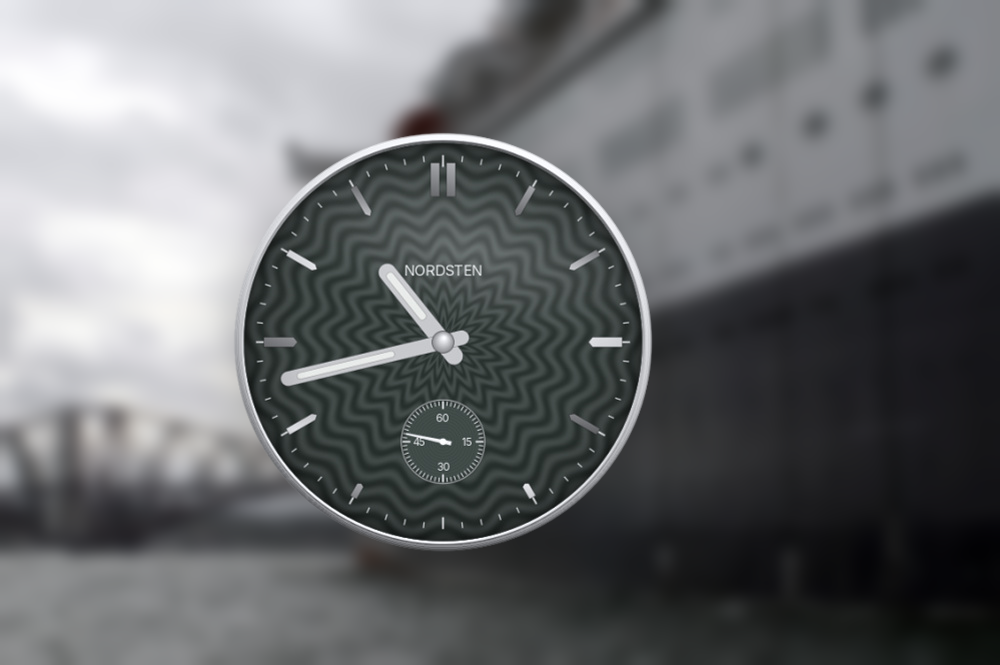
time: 10:42:47
